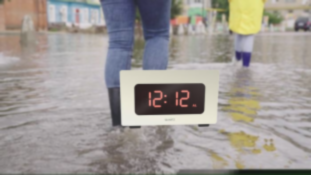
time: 12:12
